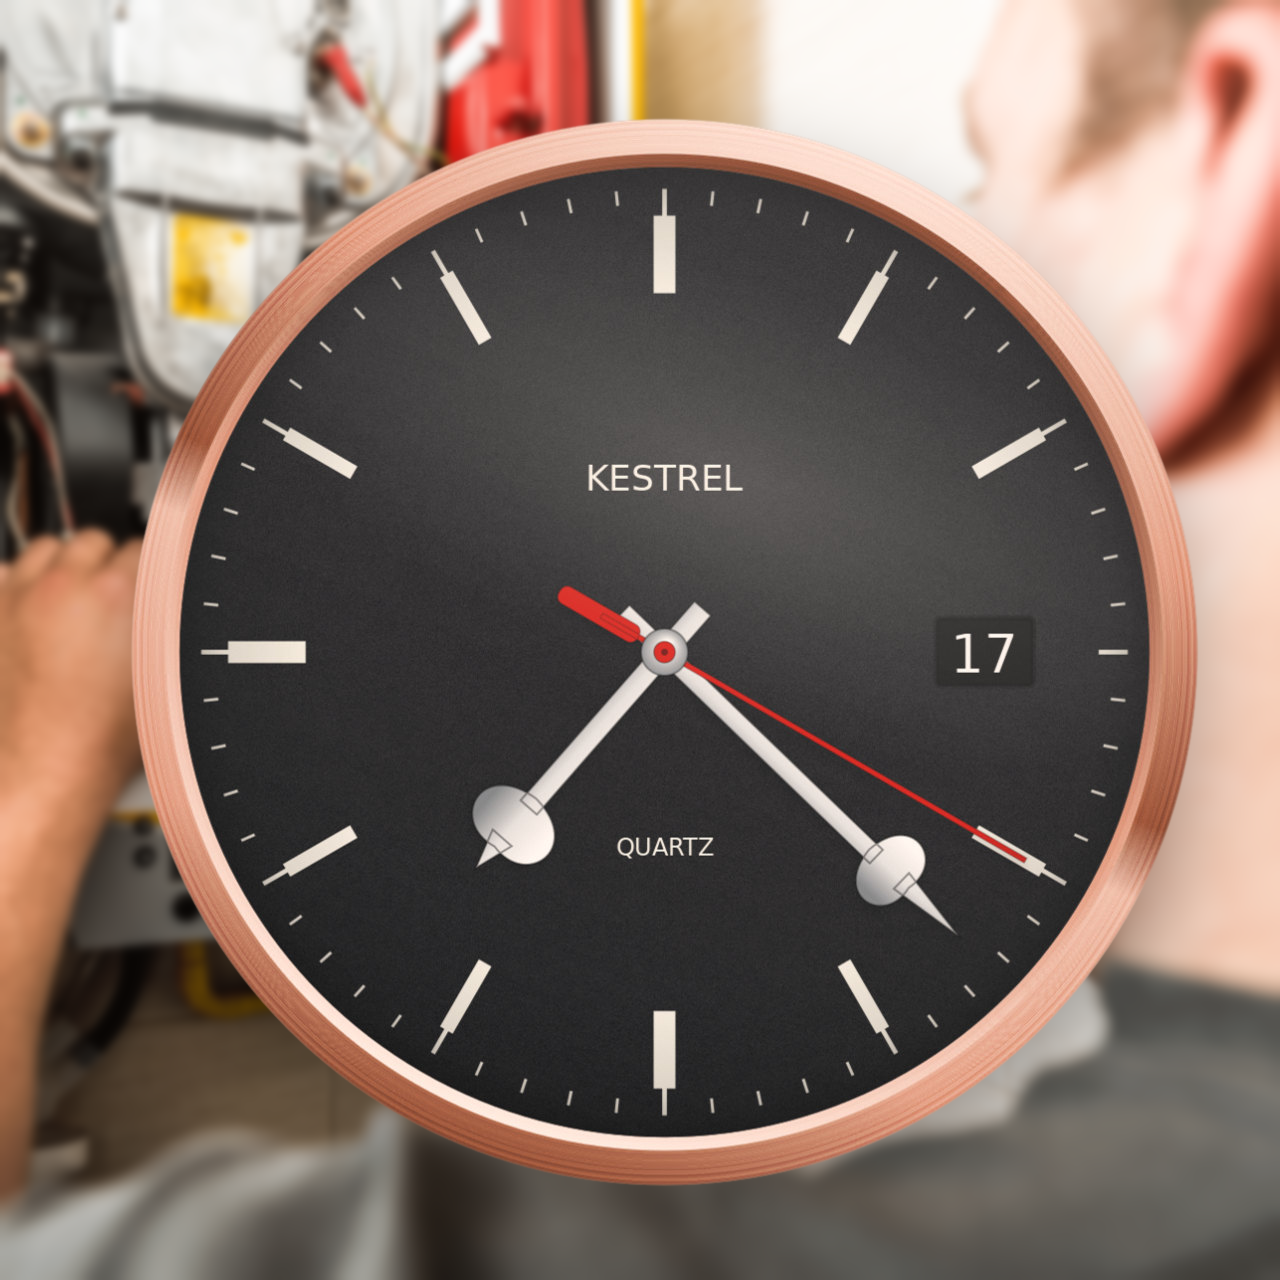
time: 7:22:20
